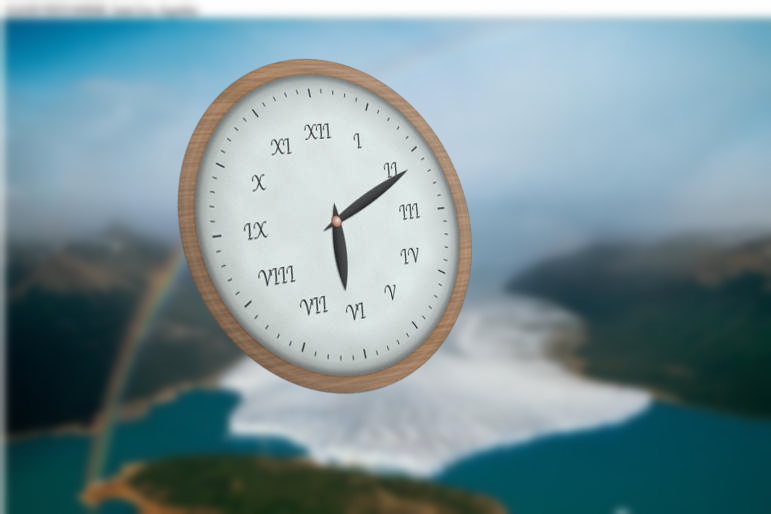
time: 6:11
